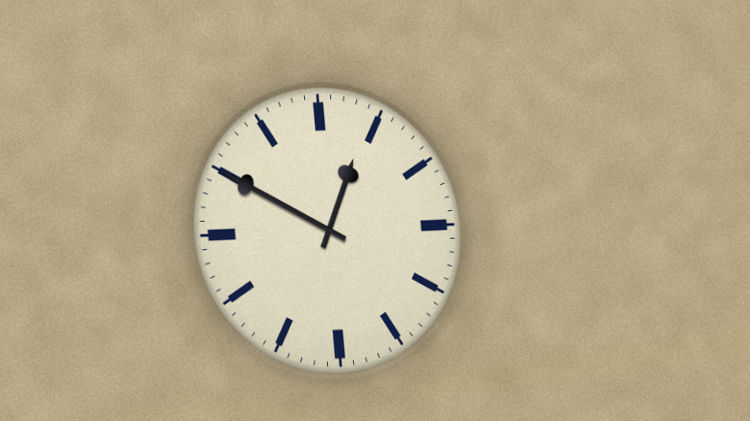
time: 12:50
